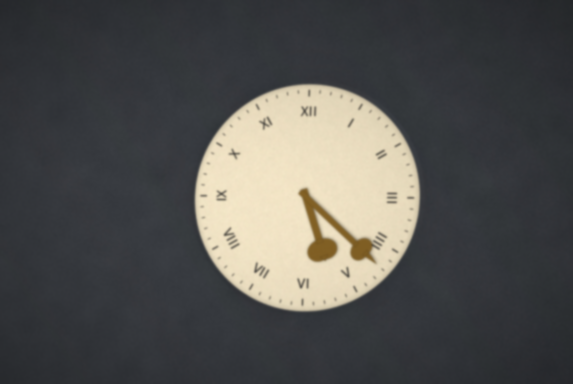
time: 5:22
